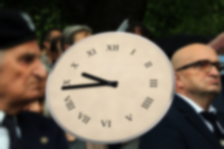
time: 9:44
